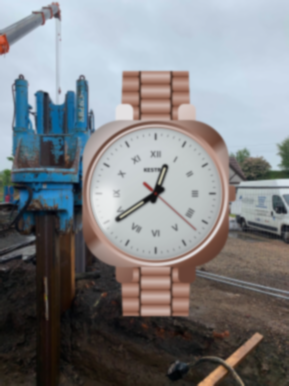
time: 12:39:22
